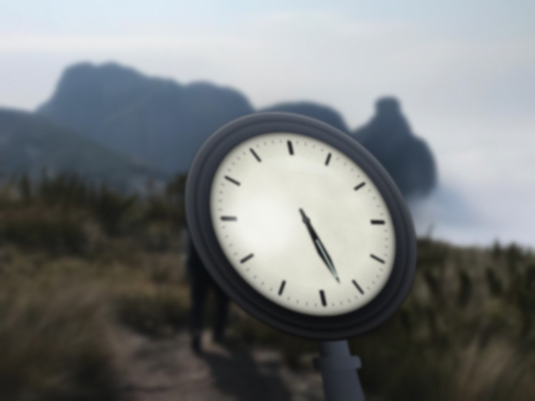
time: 5:27
